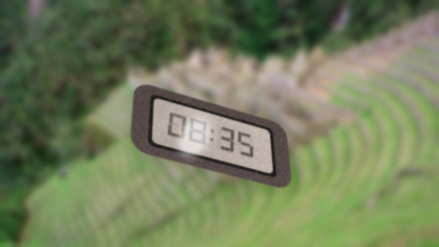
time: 8:35
